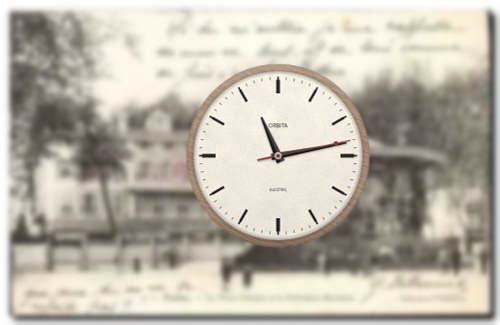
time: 11:13:13
